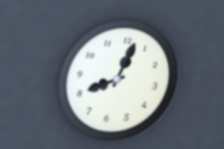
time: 8:02
